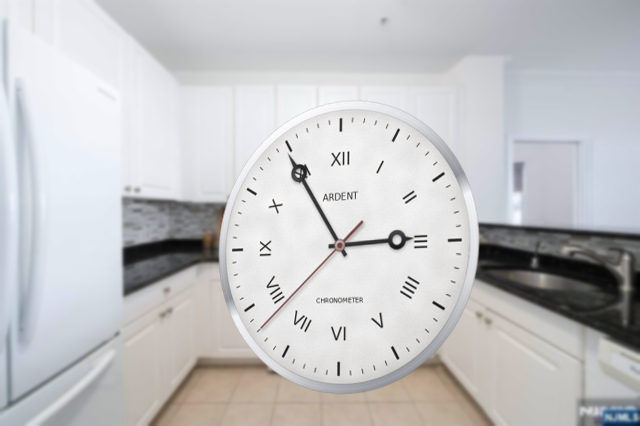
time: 2:54:38
